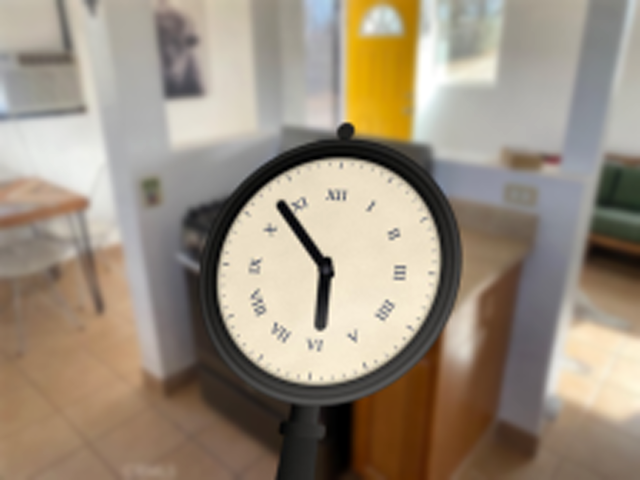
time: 5:53
